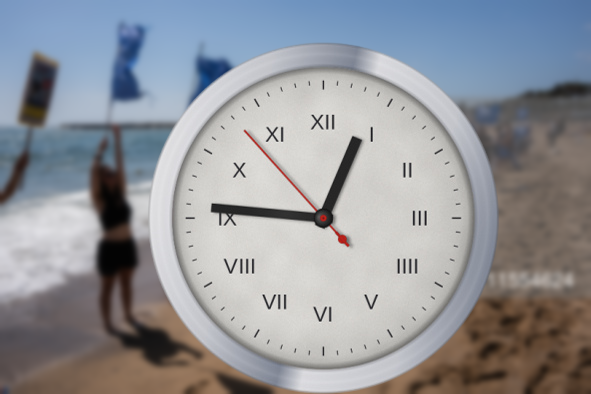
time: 12:45:53
